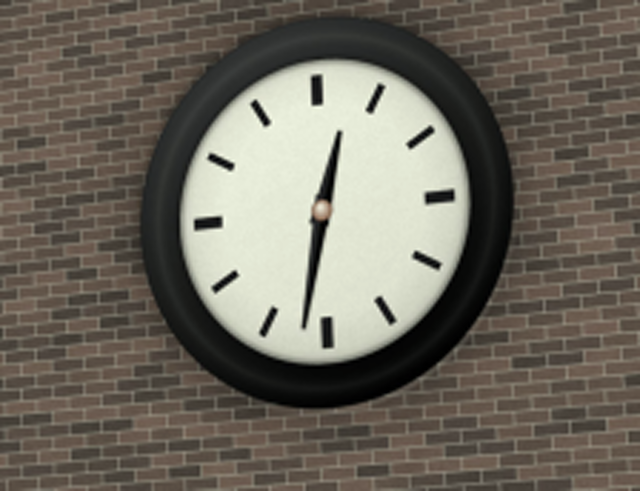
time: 12:32
